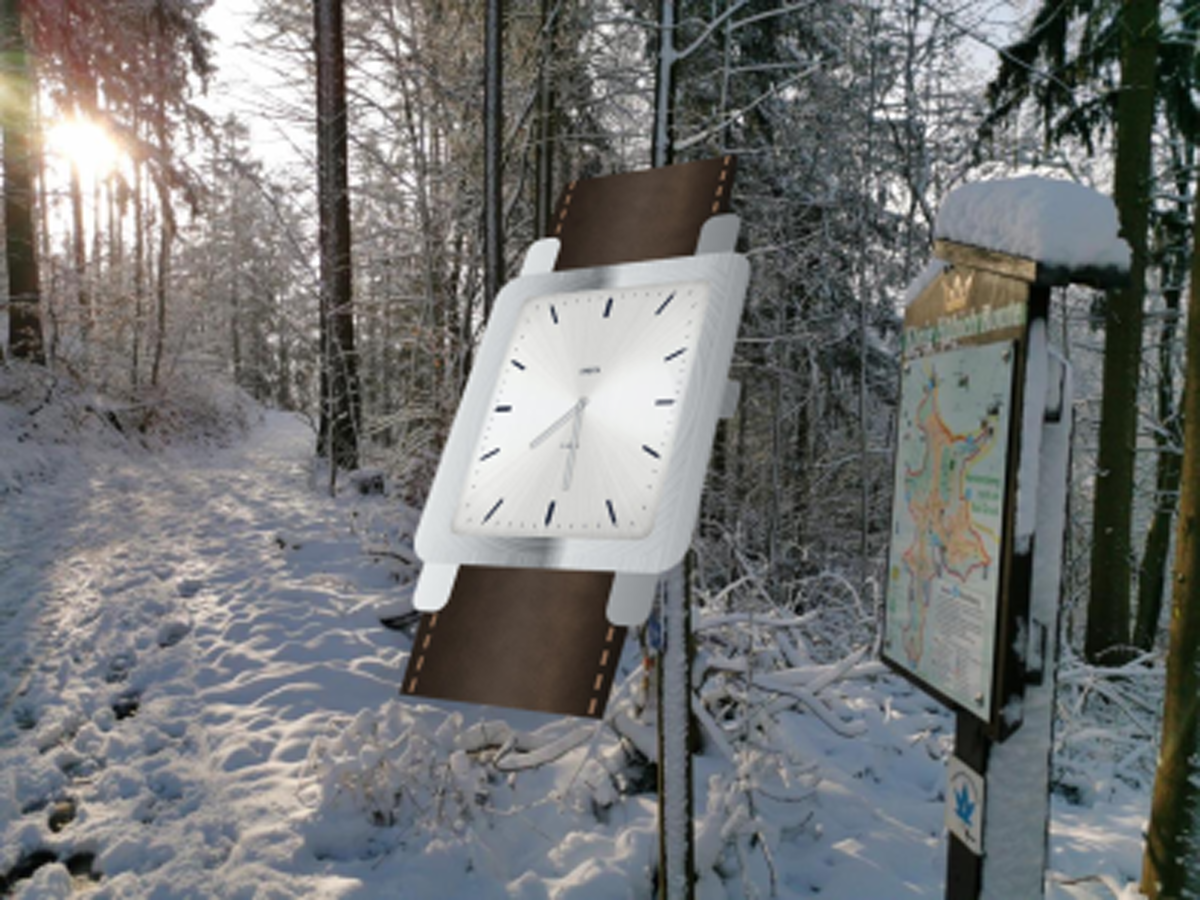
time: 7:29
